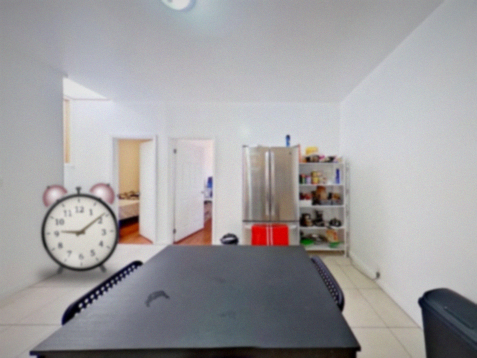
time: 9:09
